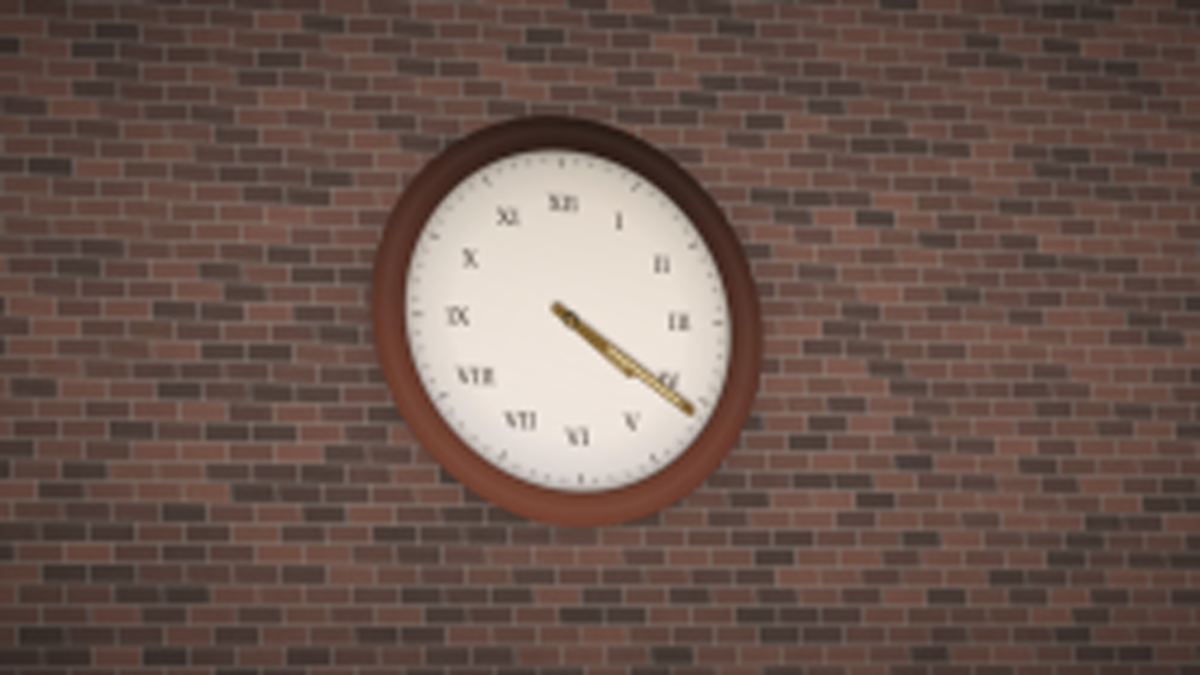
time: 4:21
